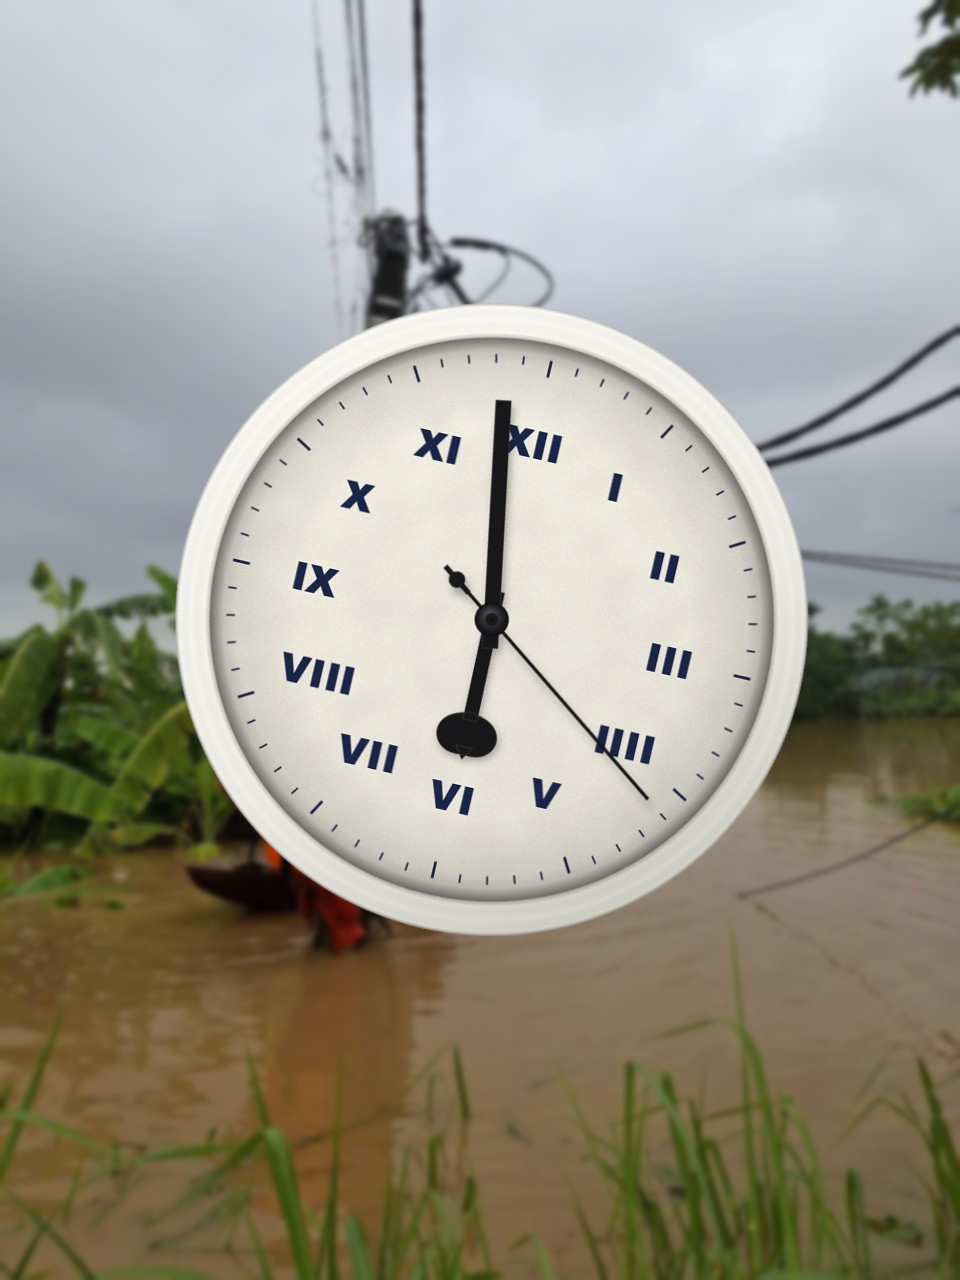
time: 5:58:21
